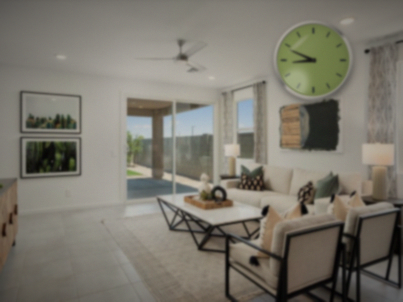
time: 8:49
